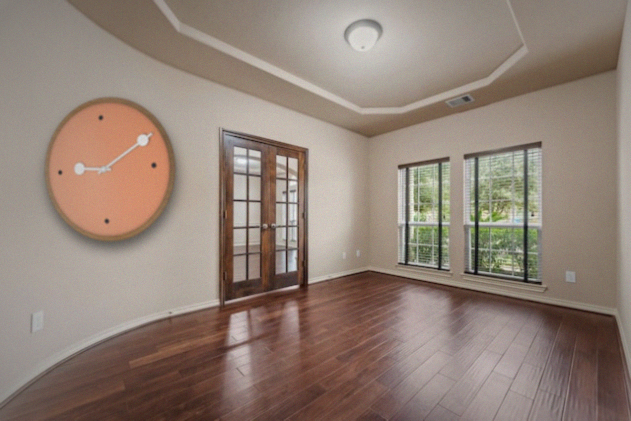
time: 9:10
